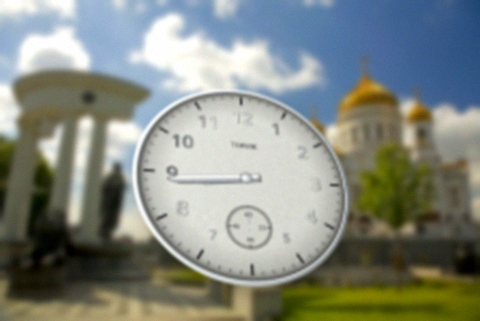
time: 8:44
